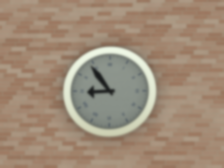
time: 8:54
